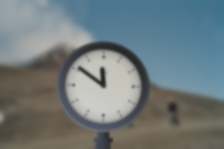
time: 11:51
